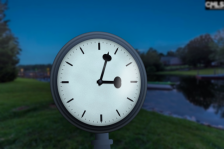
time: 3:03
